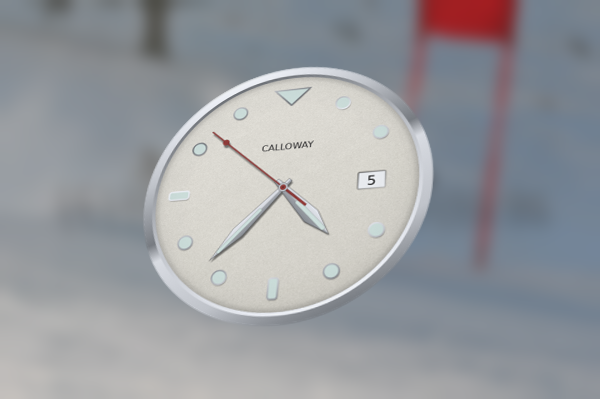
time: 4:36:52
